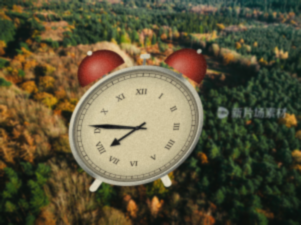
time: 7:46
